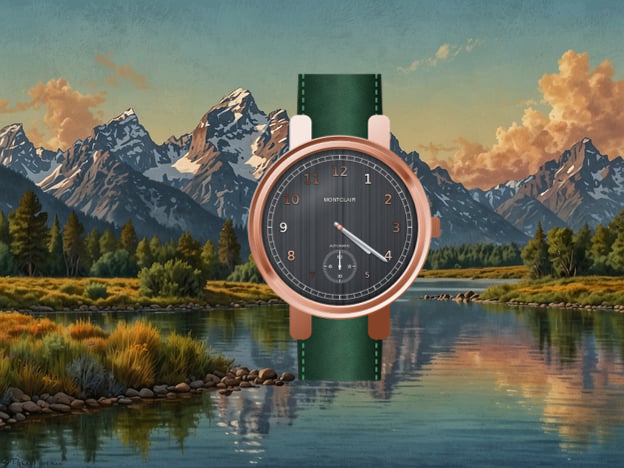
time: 4:21
